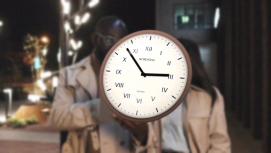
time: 2:53
